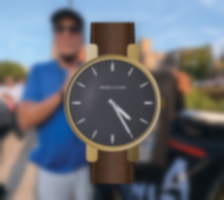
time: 4:25
